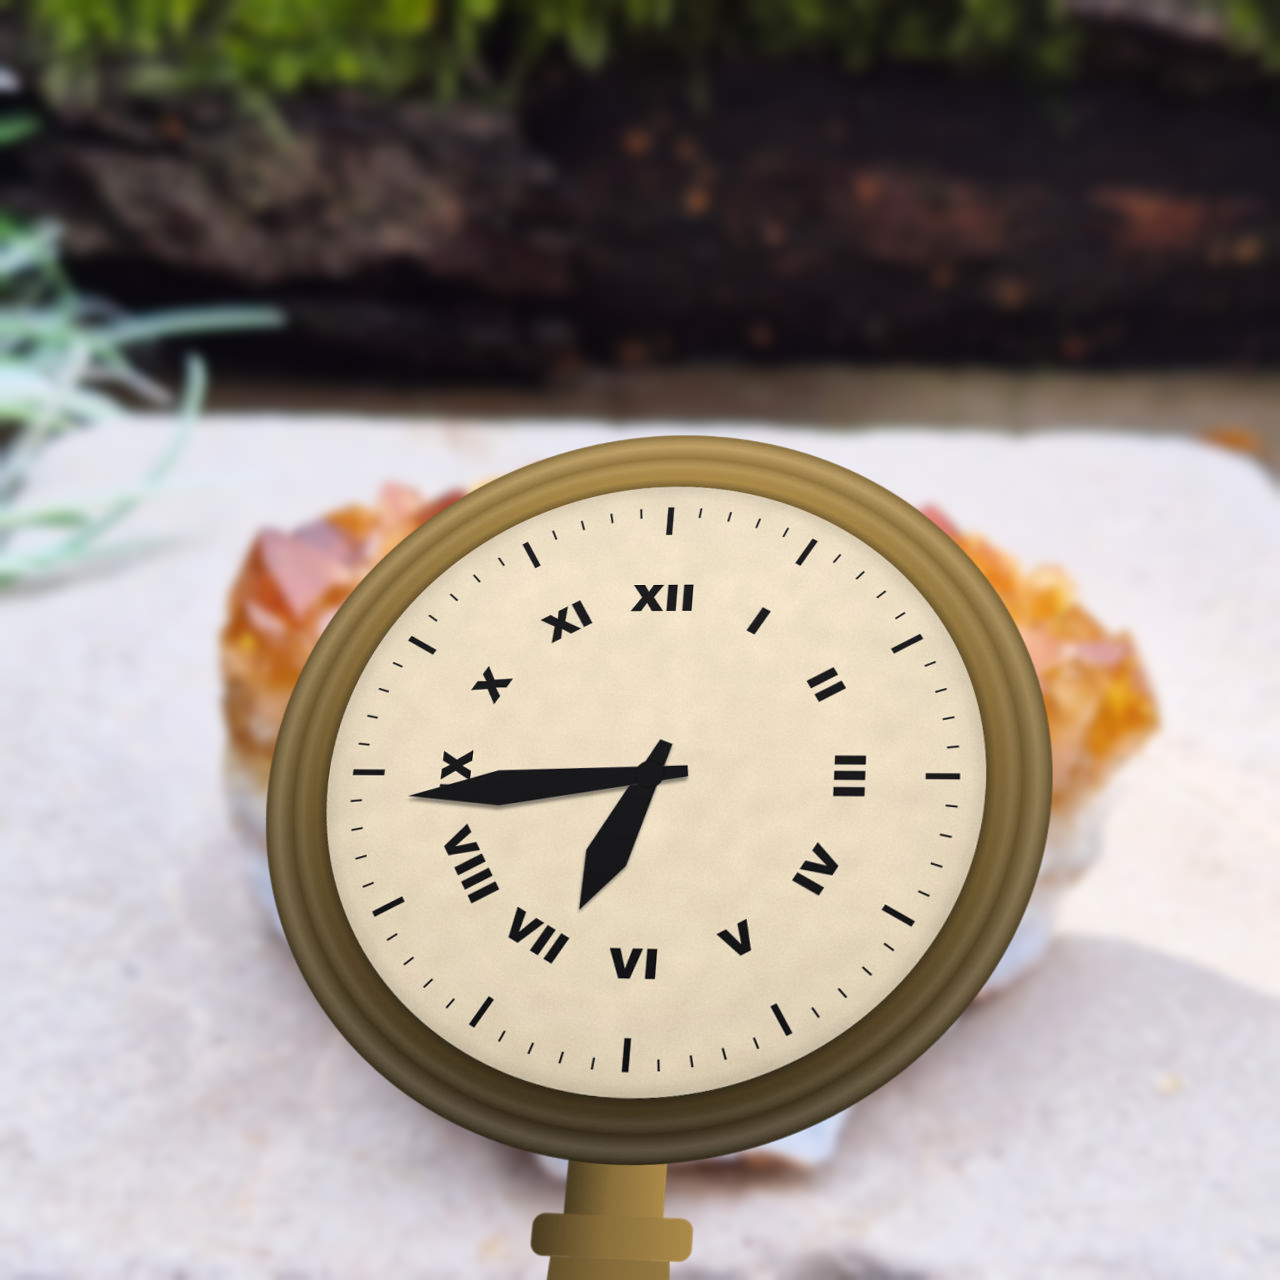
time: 6:44
